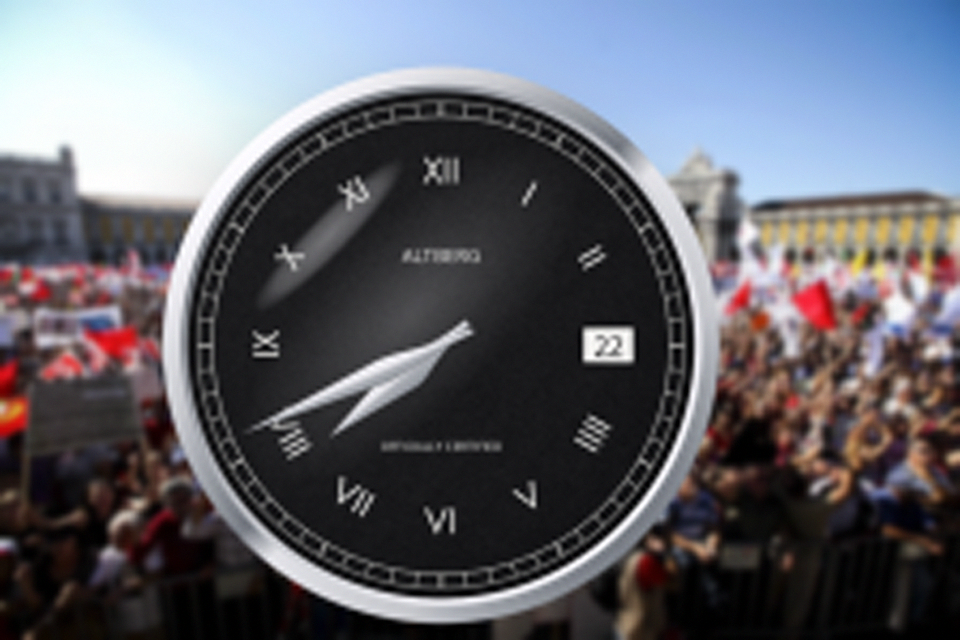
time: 7:41
